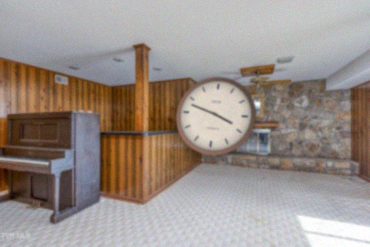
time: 3:48
